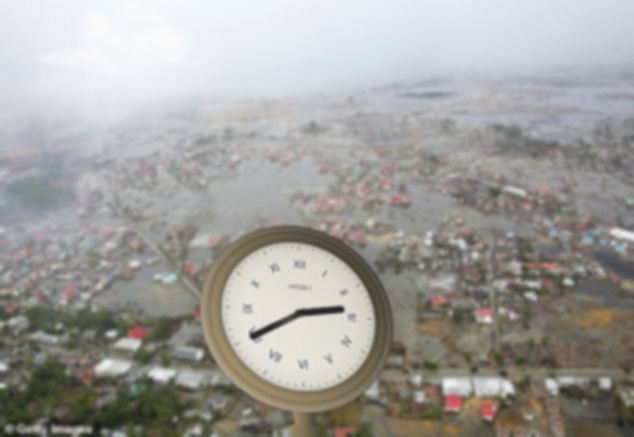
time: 2:40
